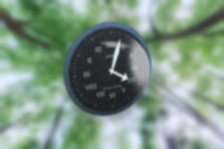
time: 4:03
